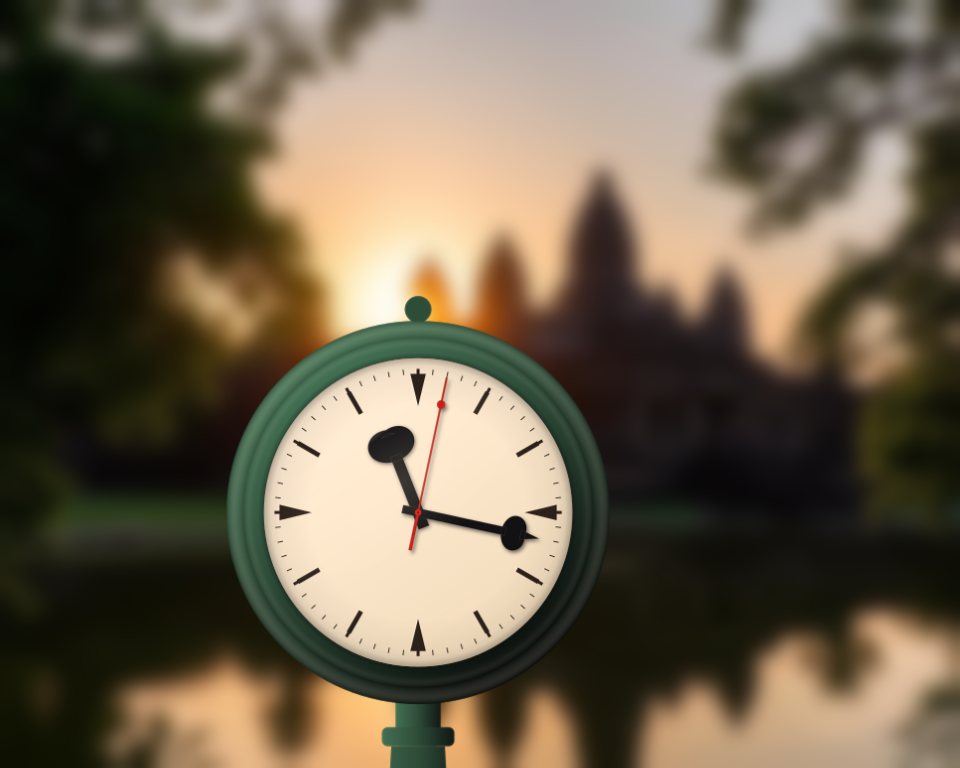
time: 11:17:02
